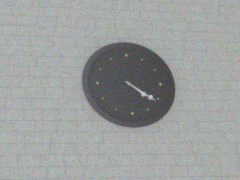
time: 4:21
